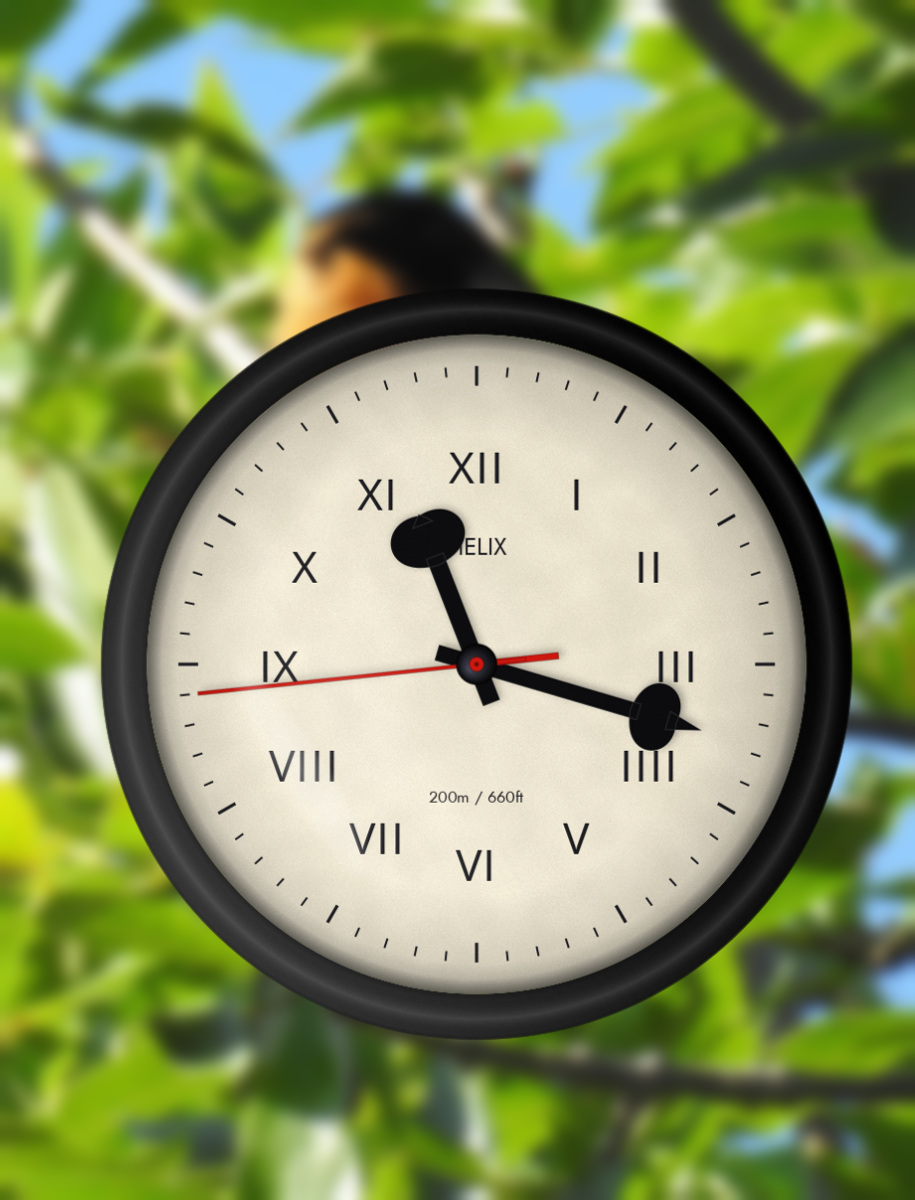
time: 11:17:44
